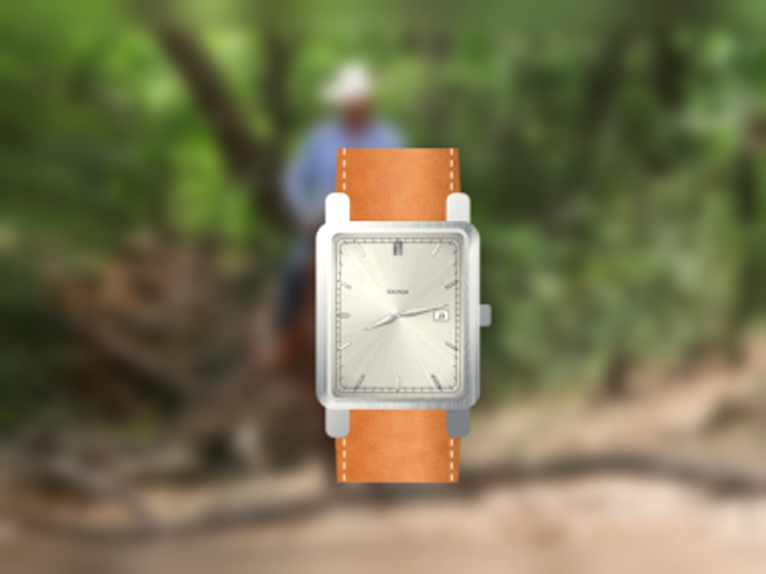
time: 8:13
